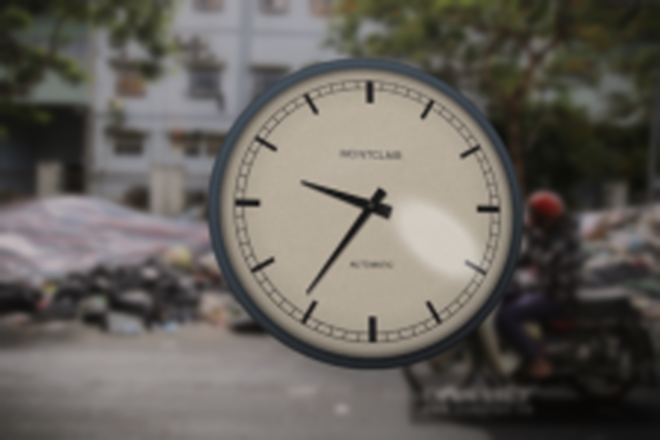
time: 9:36
